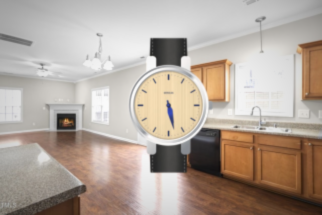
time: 5:28
